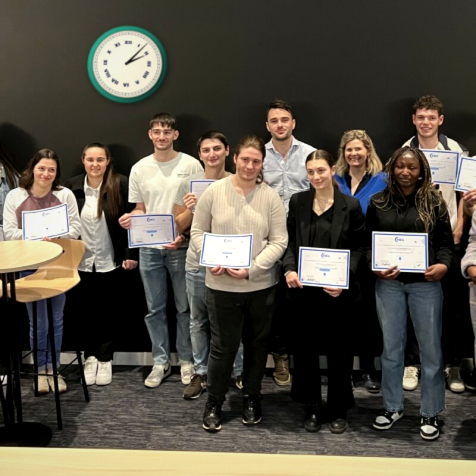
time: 2:07
